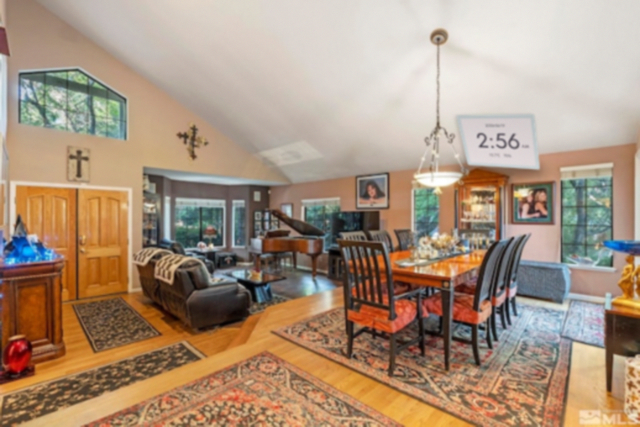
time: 2:56
